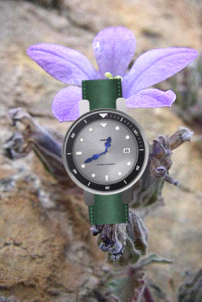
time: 12:41
